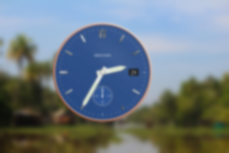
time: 2:35
